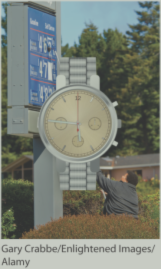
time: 5:46
